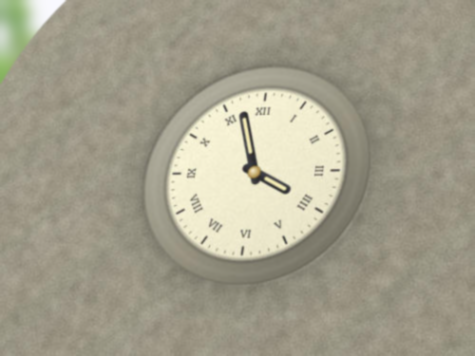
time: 3:57
